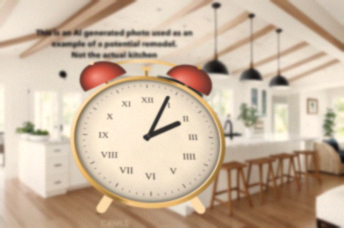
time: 2:04
